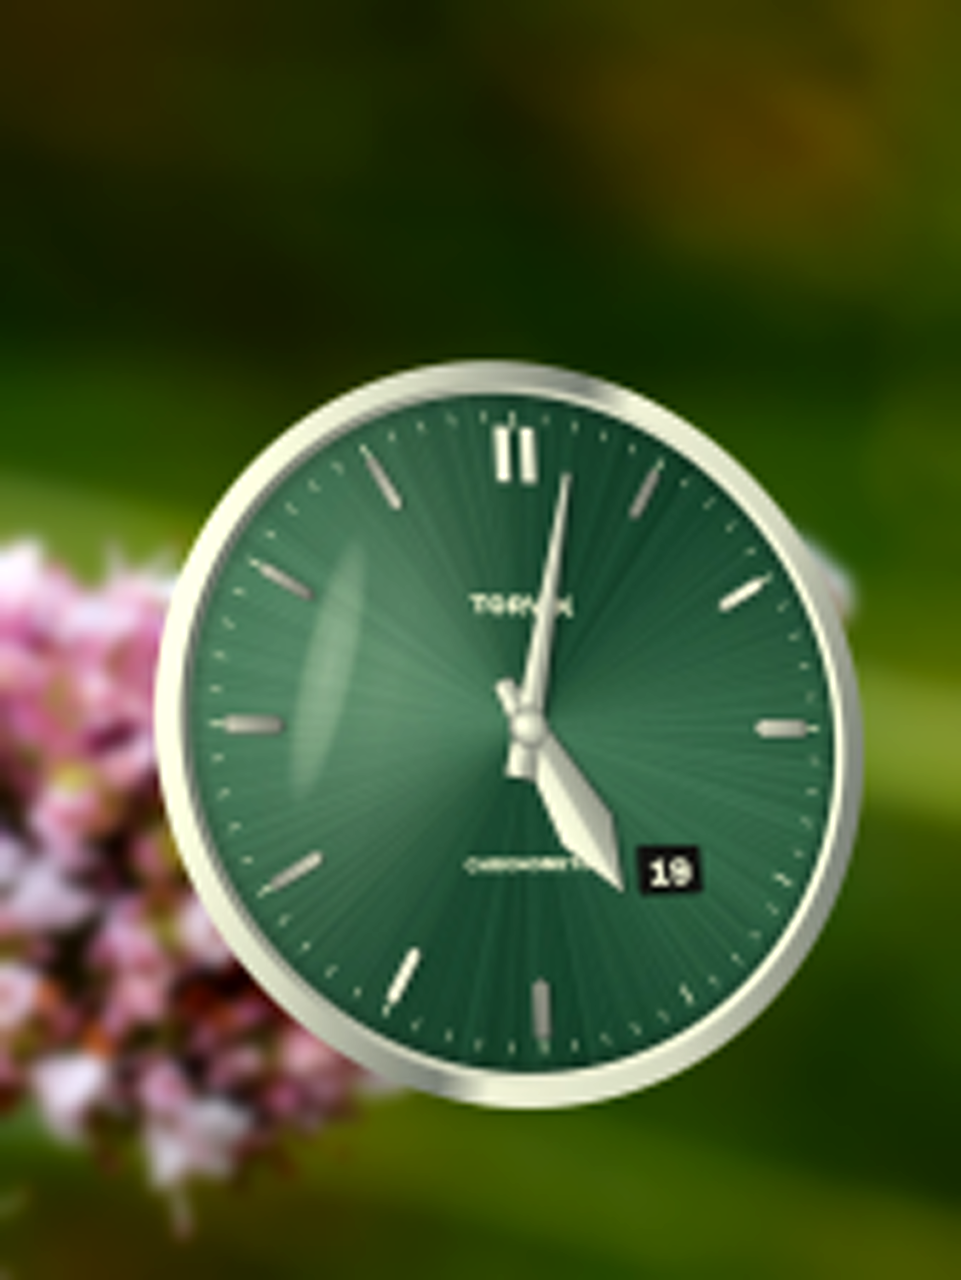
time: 5:02
